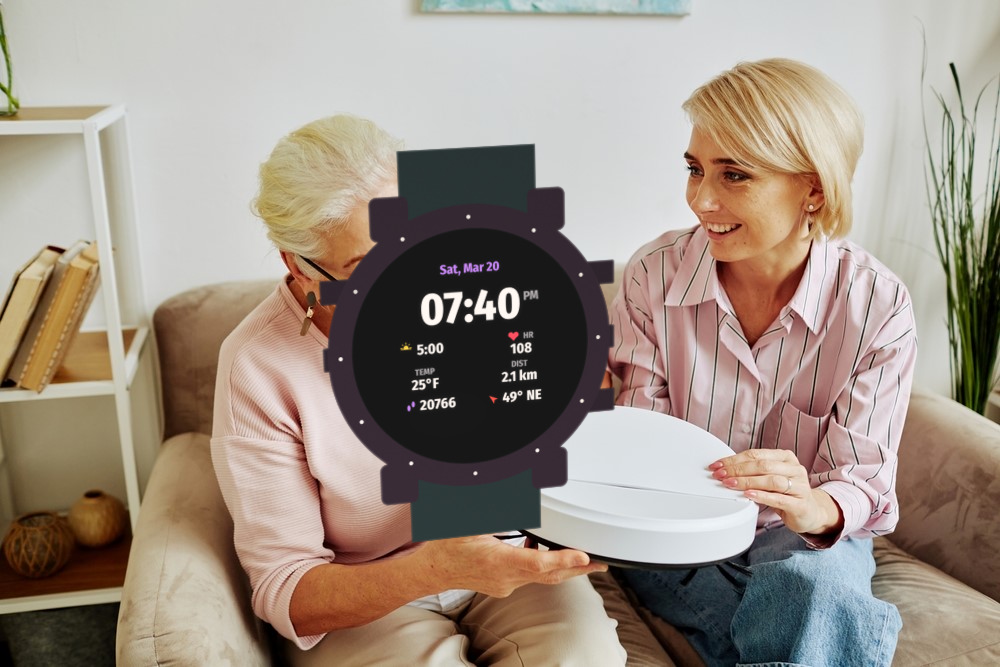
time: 7:40
